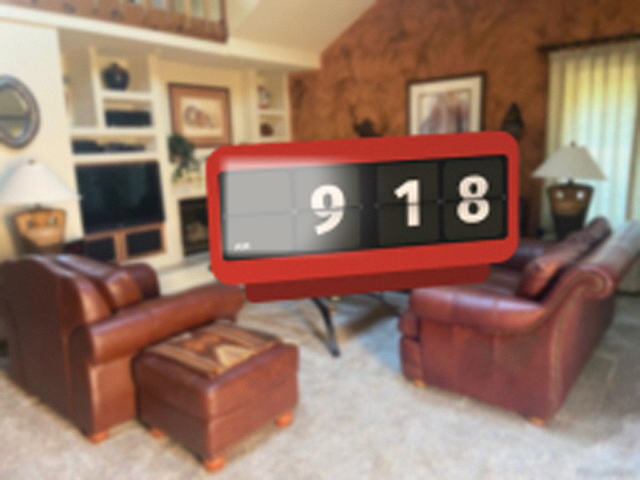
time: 9:18
